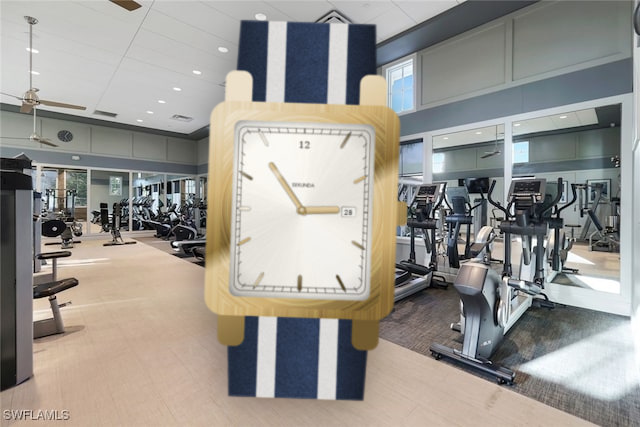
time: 2:54
